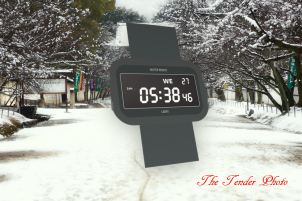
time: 5:38:46
